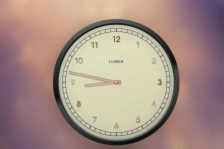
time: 8:47
